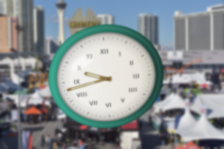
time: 9:43
